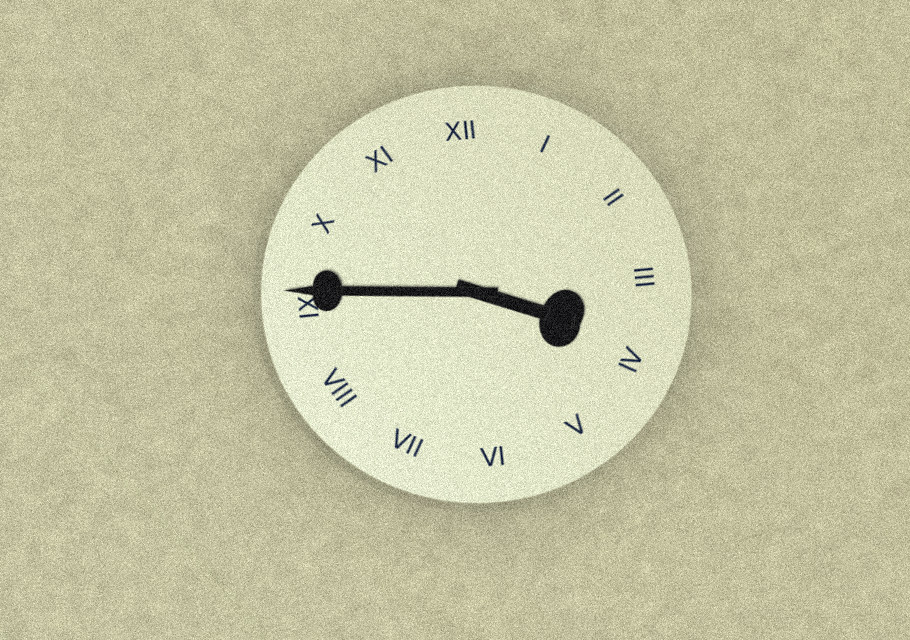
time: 3:46
